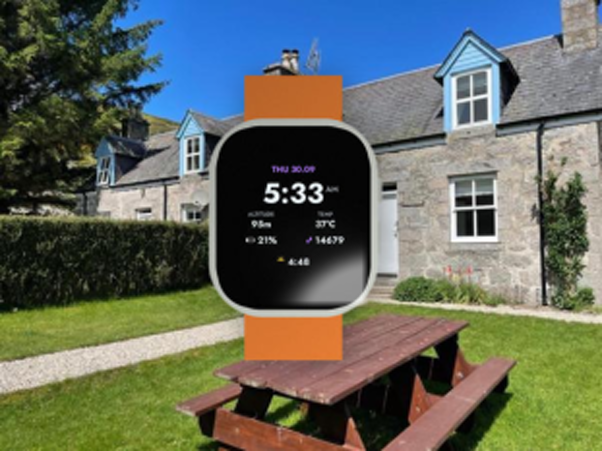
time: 5:33
